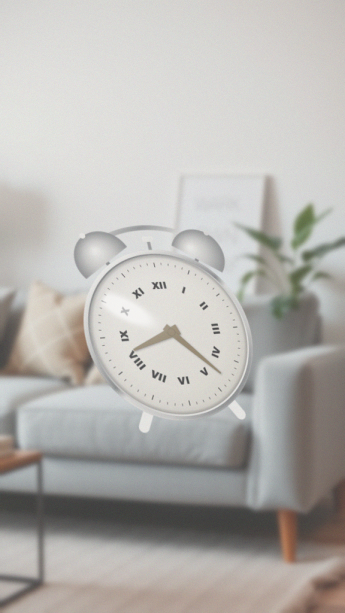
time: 8:23
